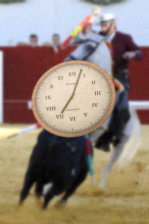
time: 7:03
